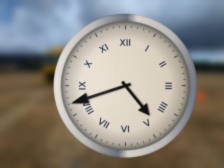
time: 4:42
